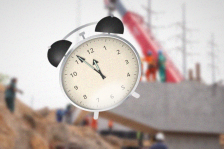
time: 11:56
